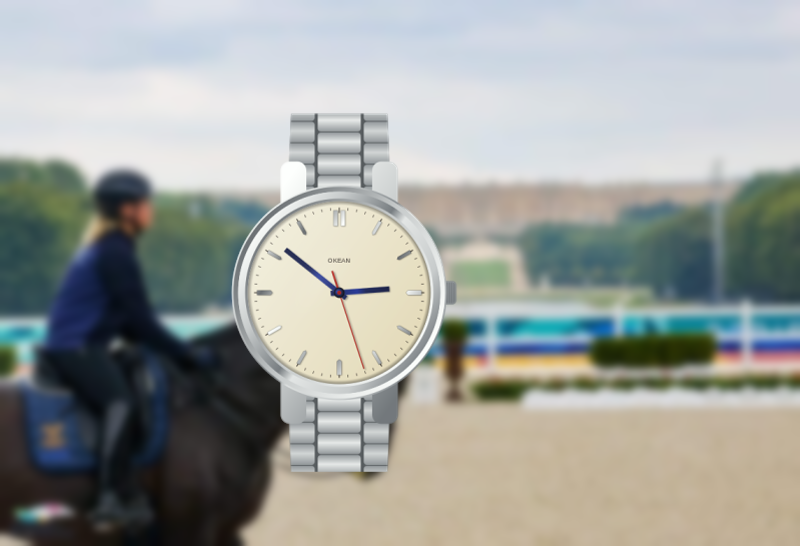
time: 2:51:27
